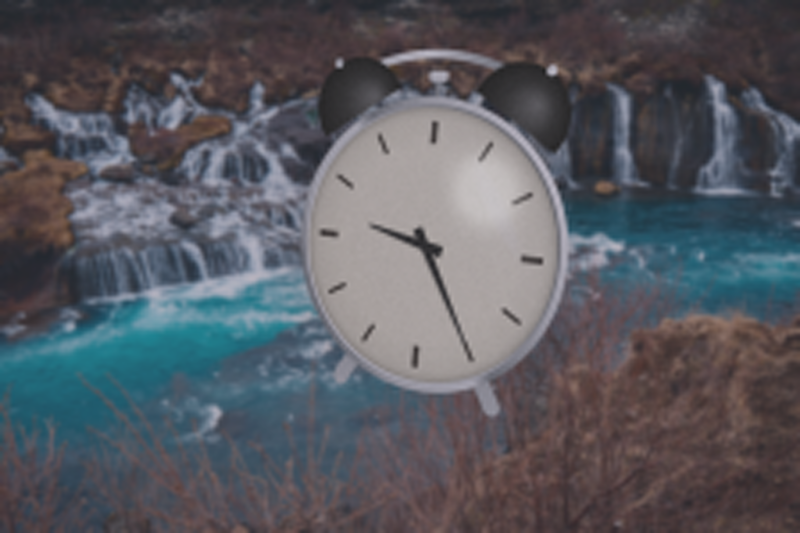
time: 9:25
